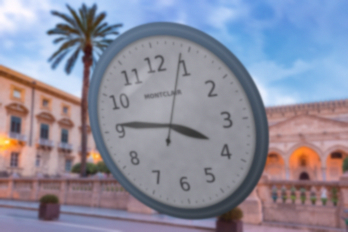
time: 3:46:04
